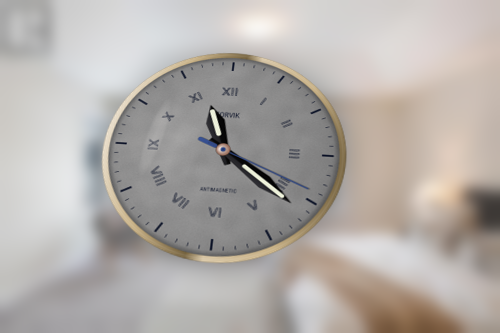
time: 11:21:19
